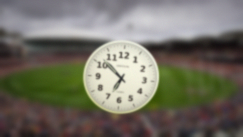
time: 6:52
